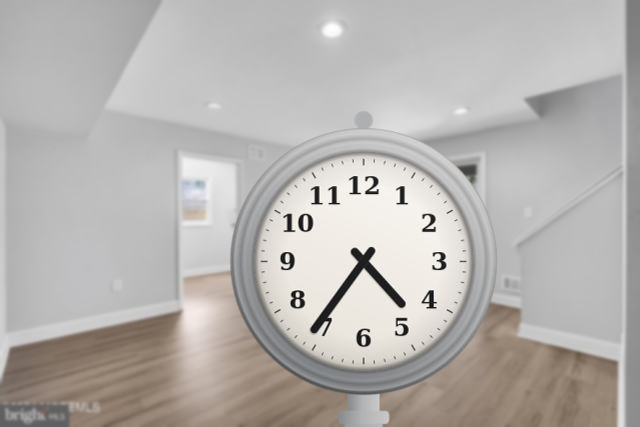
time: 4:36
